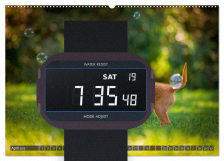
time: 7:35:48
